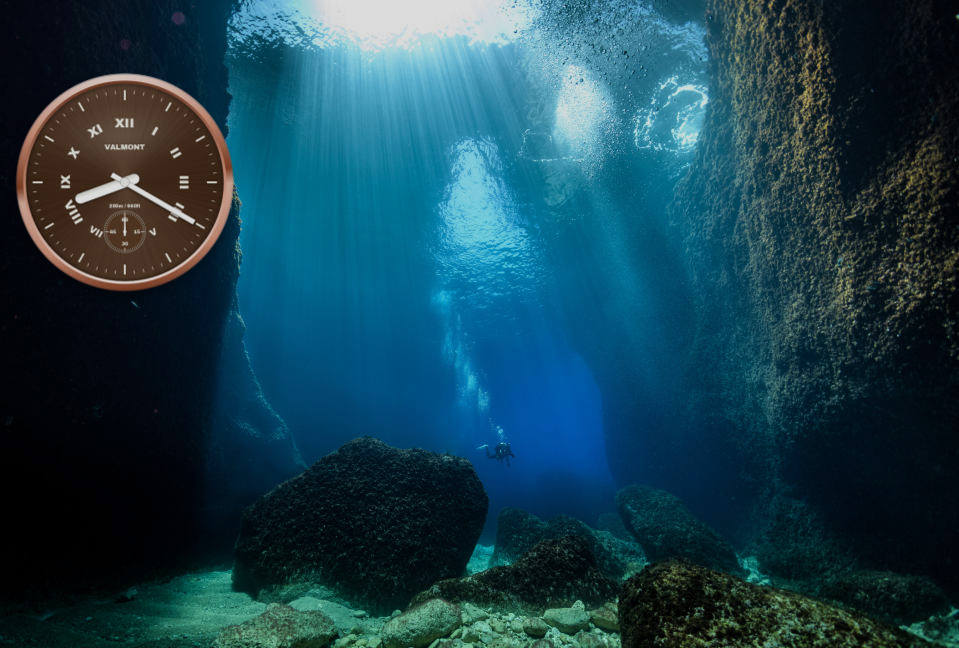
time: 8:20
